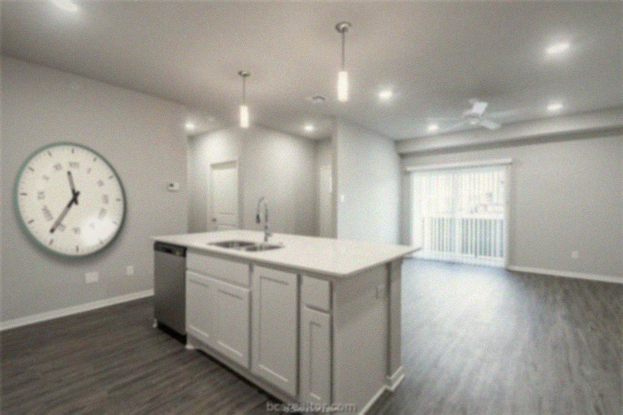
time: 11:36
